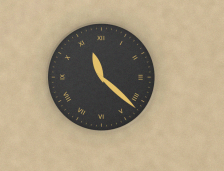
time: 11:22
